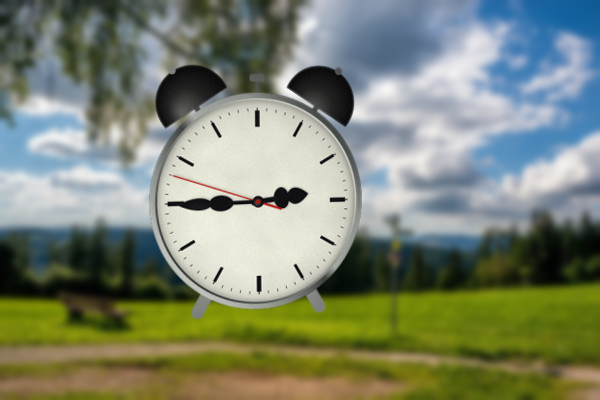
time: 2:44:48
